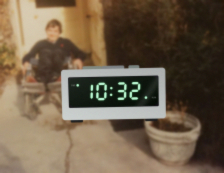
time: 10:32
